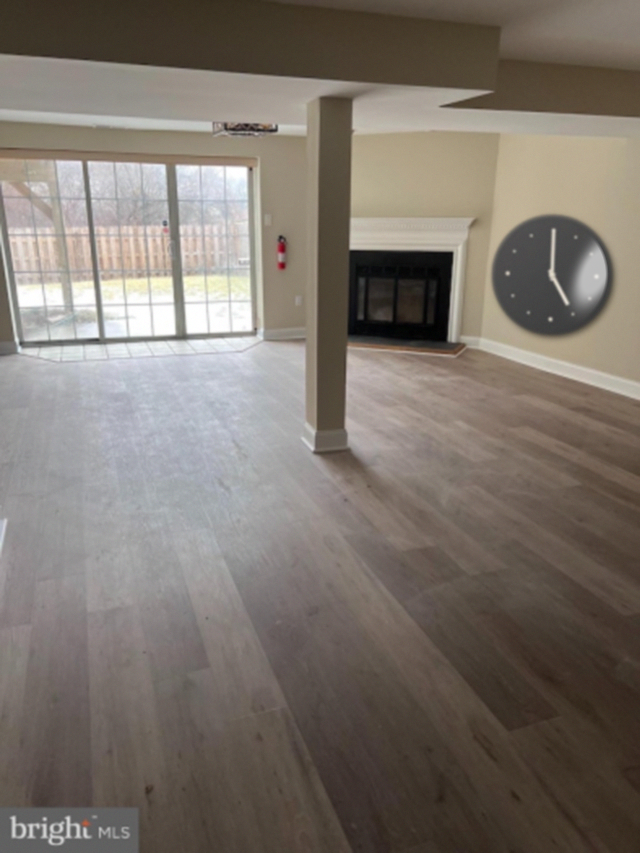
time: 5:00
